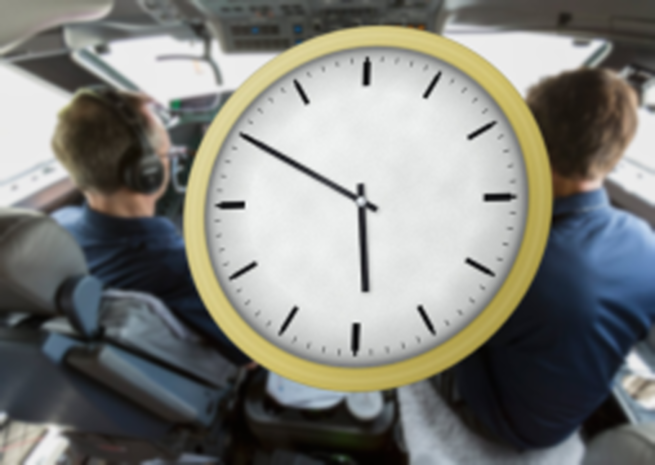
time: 5:50
